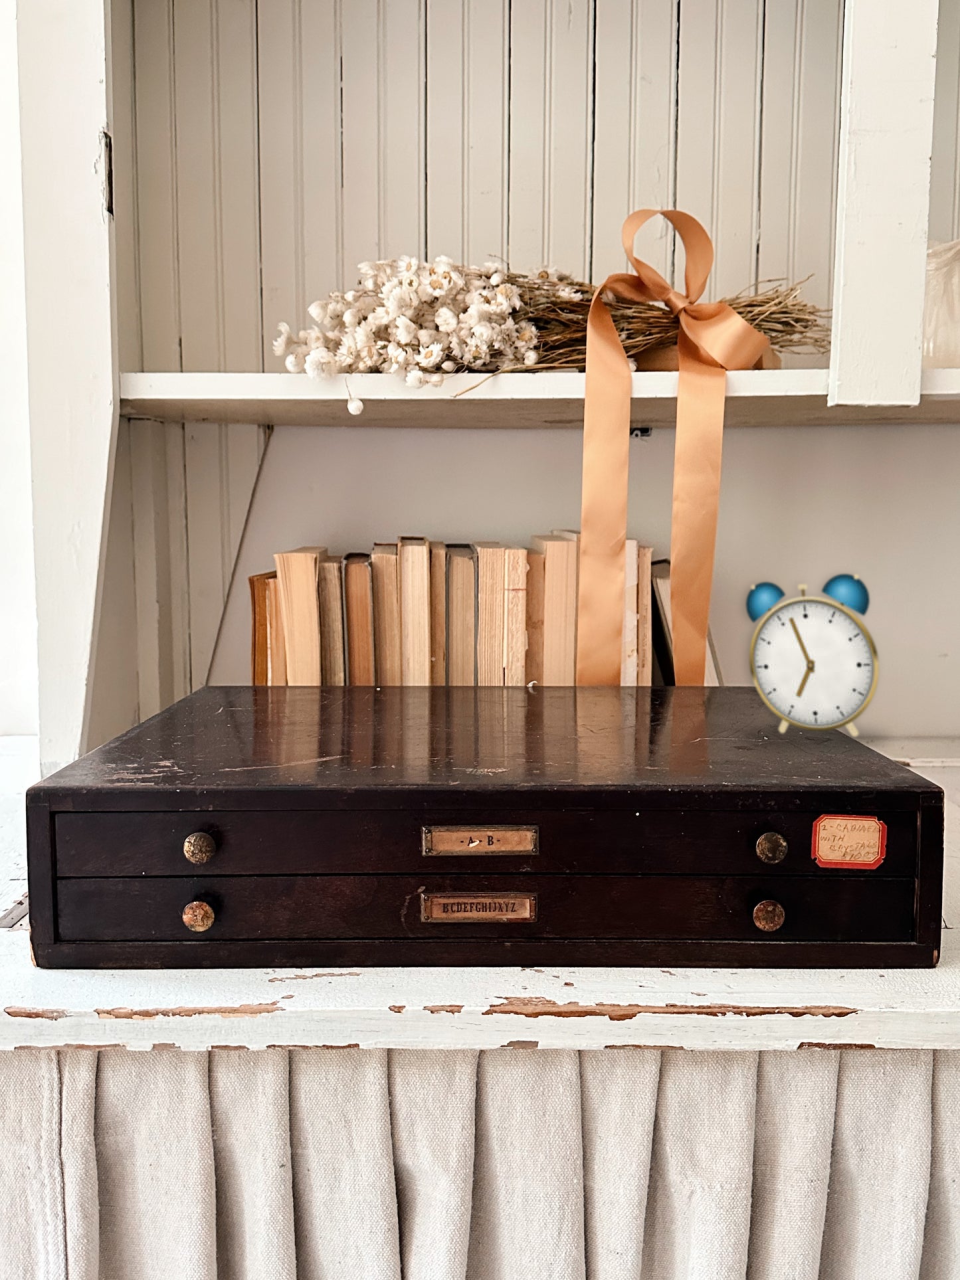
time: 6:57
